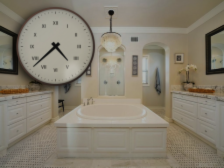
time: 4:38
